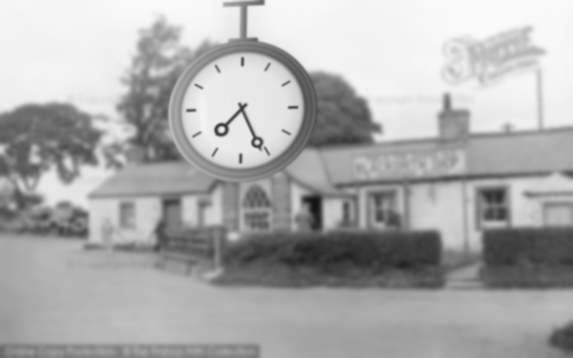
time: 7:26
